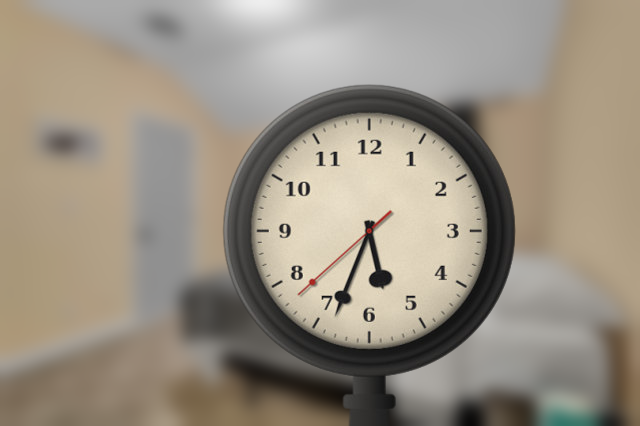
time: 5:33:38
